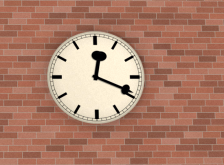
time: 12:19
